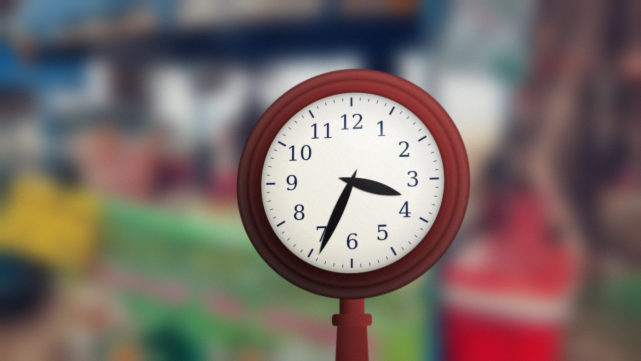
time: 3:34
